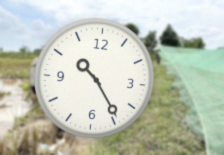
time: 10:24
